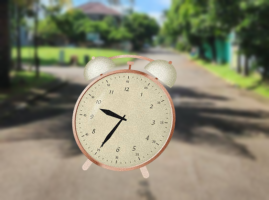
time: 9:35
